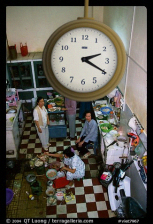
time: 2:20
